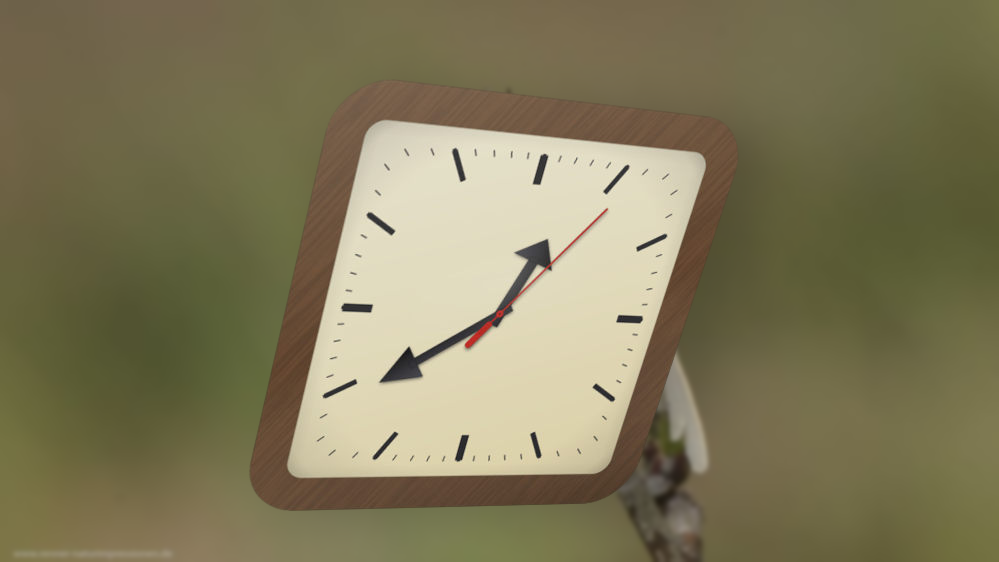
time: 12:39:06
